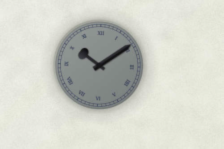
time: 10:09
